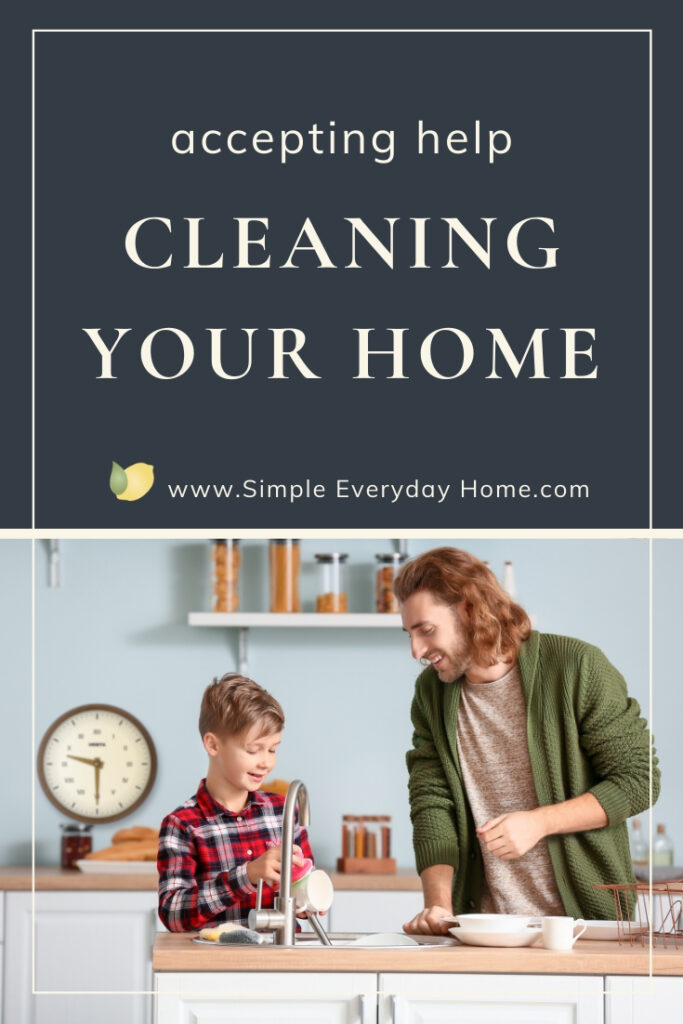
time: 9:30
